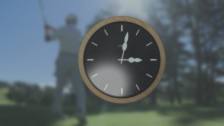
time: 3:02
